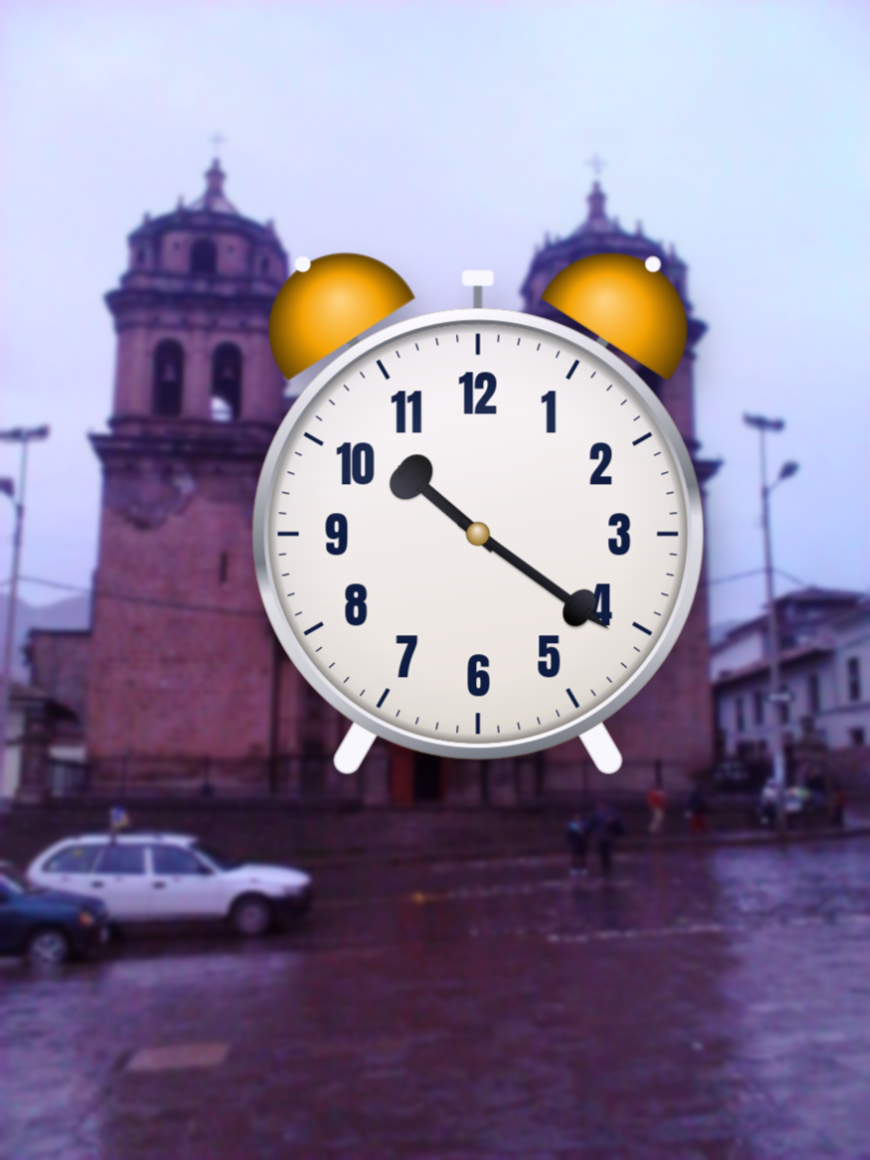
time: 10:21
